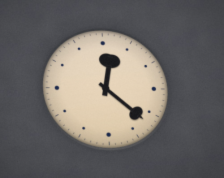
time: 12:22
